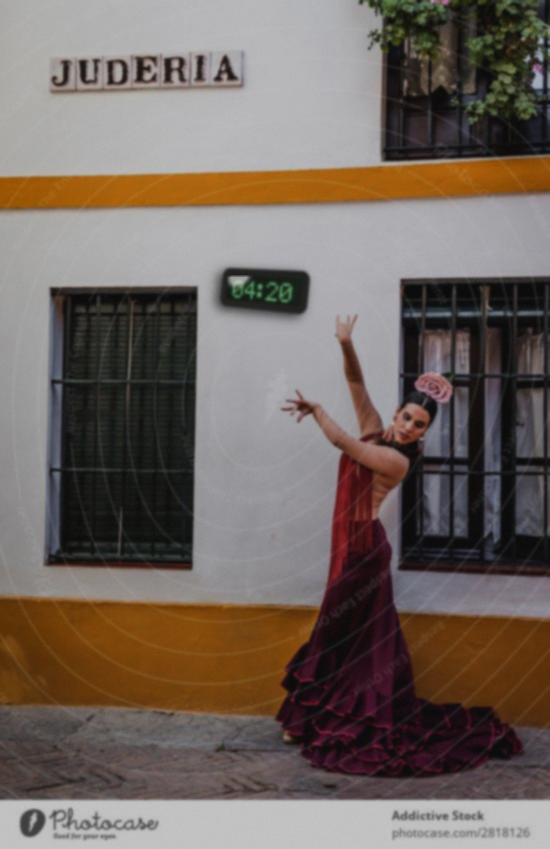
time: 4:20
